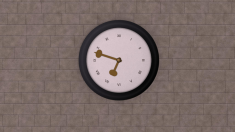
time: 6:48
